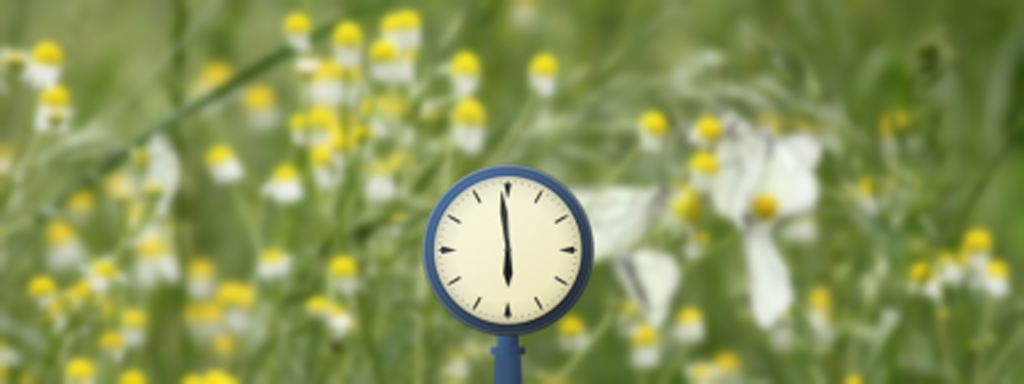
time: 5:59
